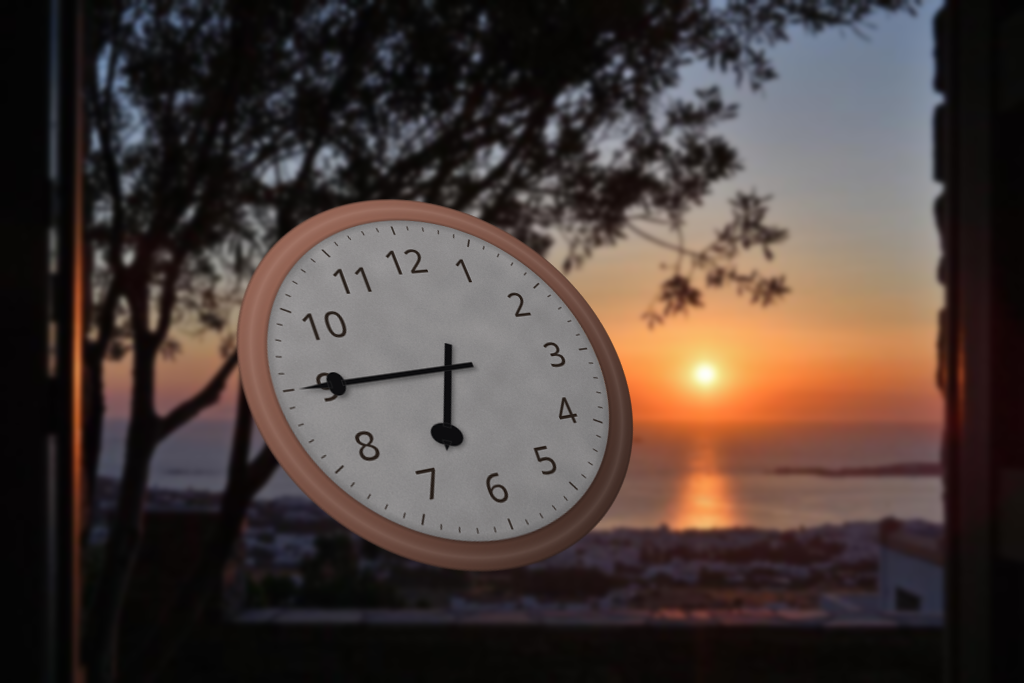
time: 6:45
